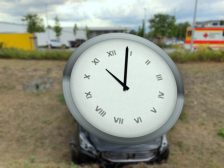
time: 11:04
